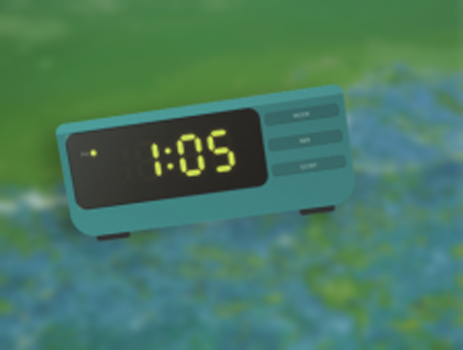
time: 1:05
